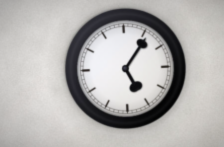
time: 5:06
